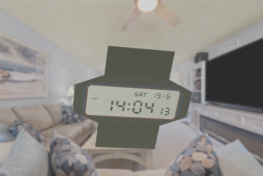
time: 14:04:13
